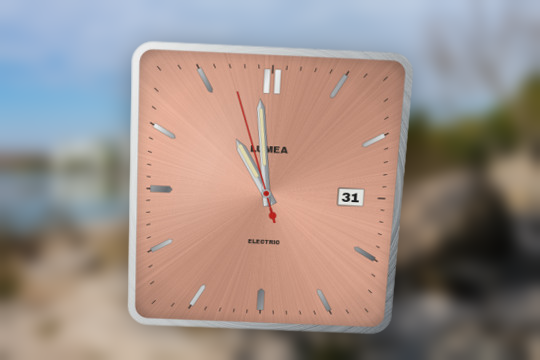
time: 10:58:57
